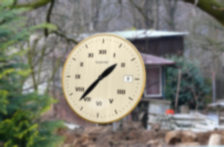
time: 1:37
